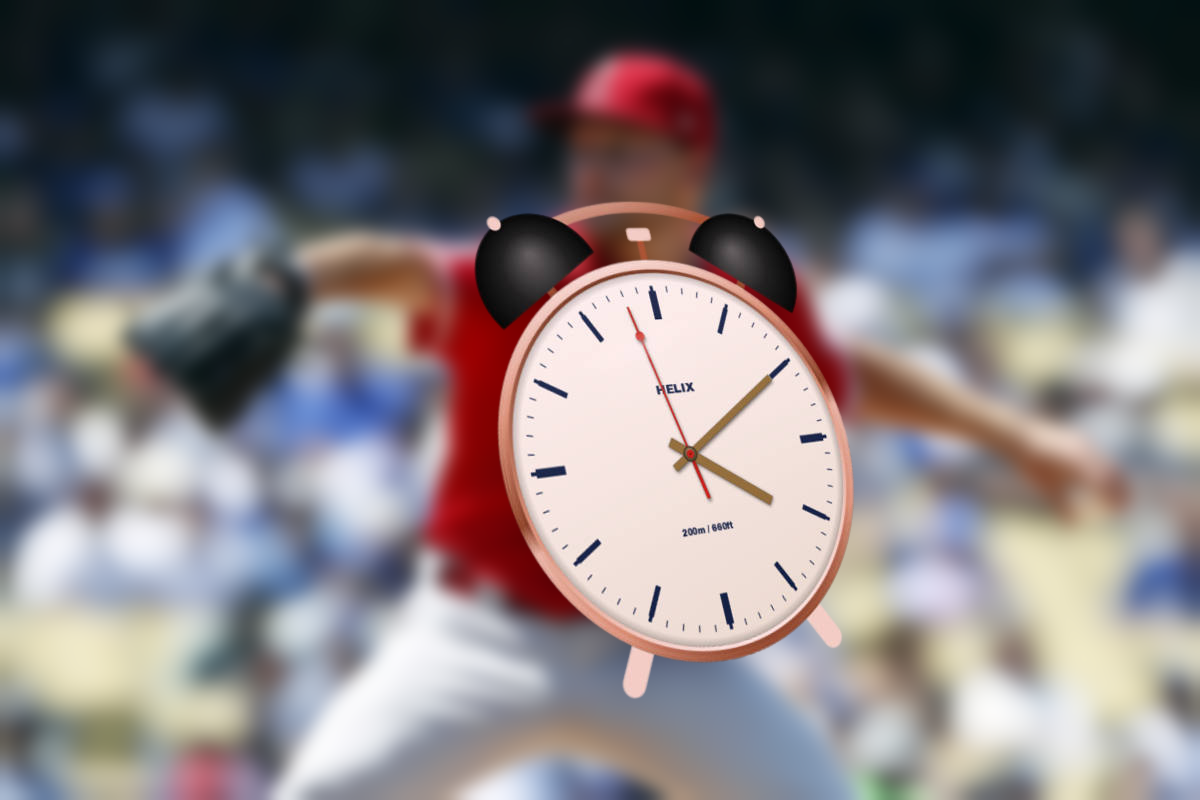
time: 4:09:58
